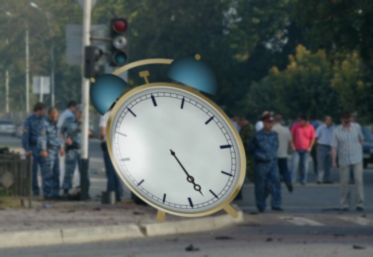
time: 5:27
